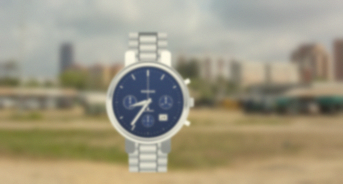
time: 8:36
